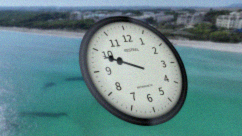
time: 9:49
